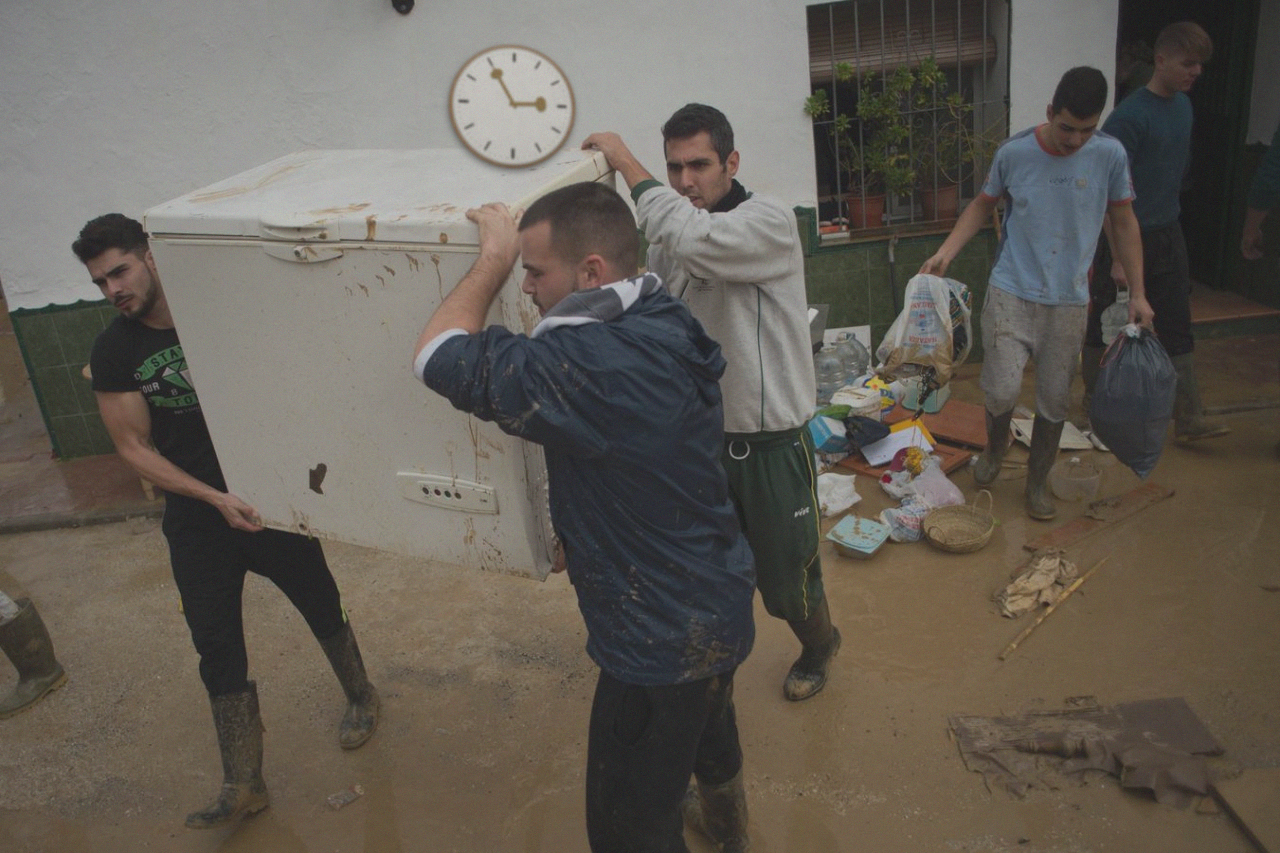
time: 2:55
